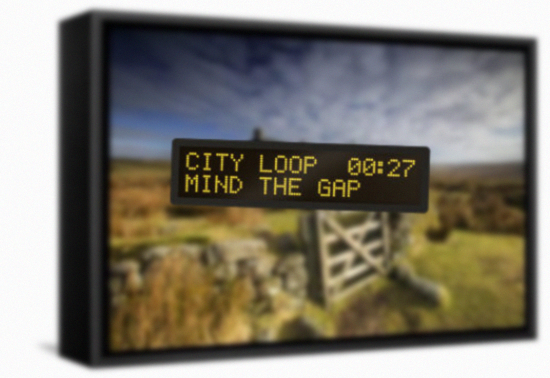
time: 0:27
